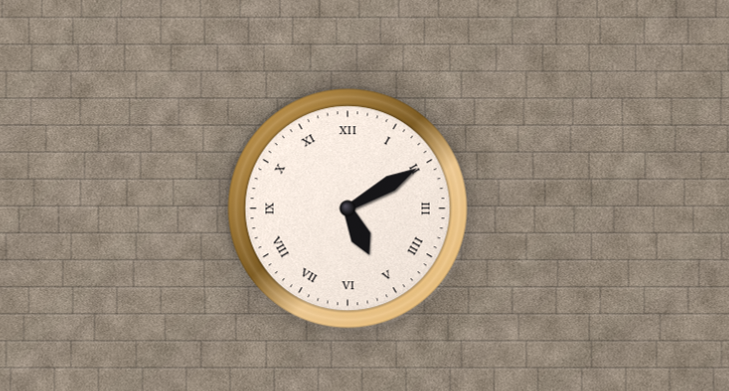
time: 5:10
